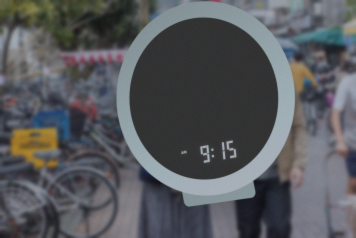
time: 9:15
